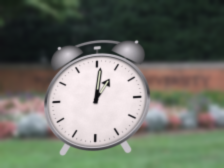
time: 1:01
